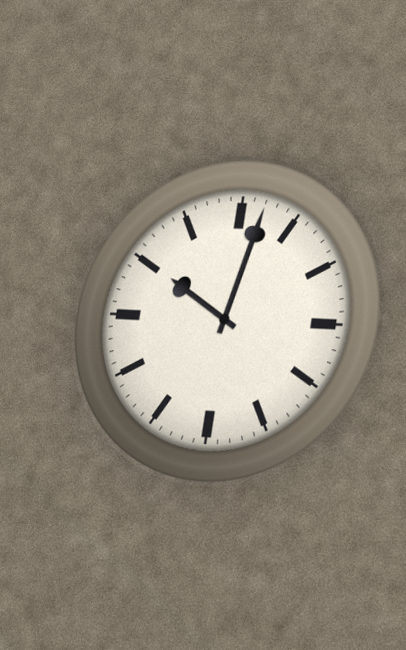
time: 10:02
